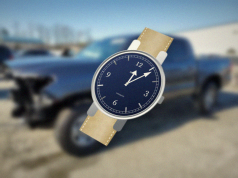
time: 12:06
